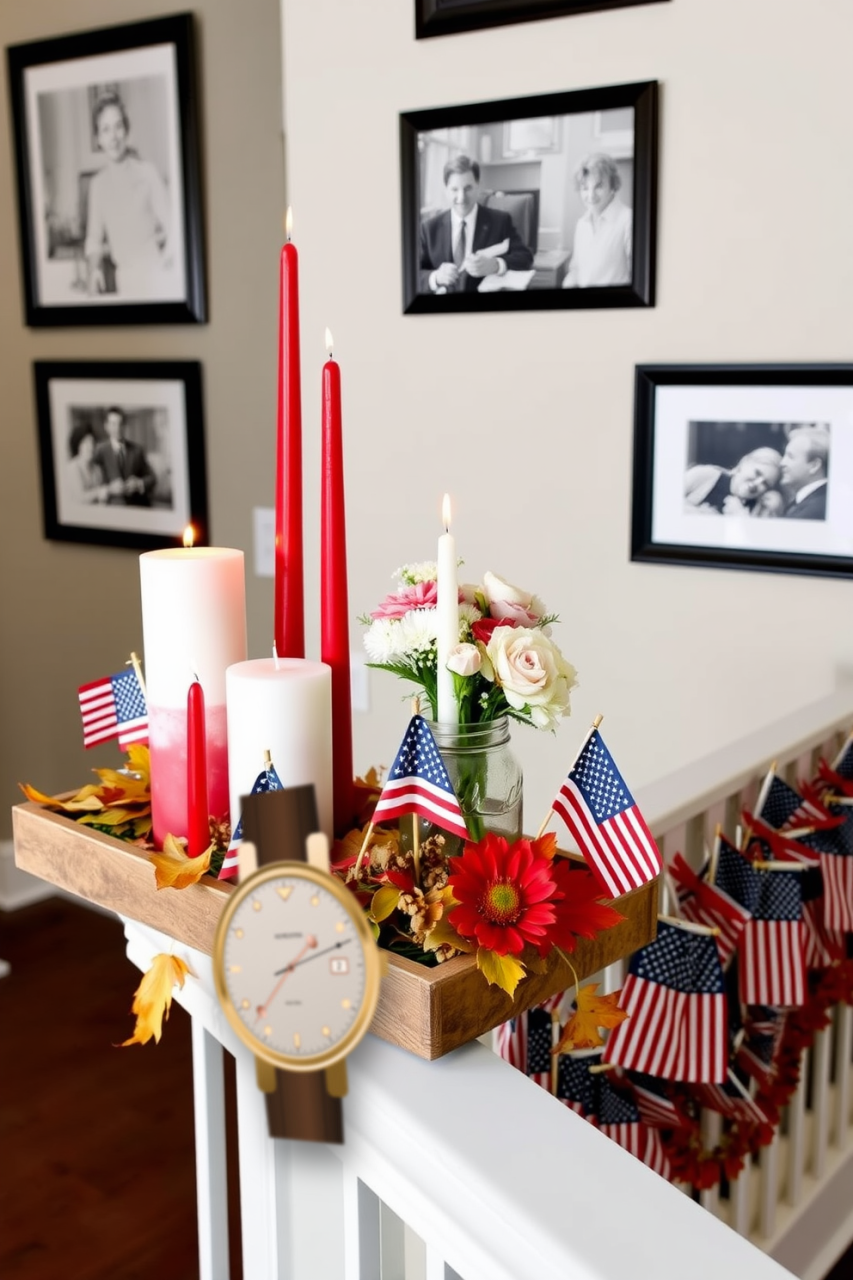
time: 1:37:12
